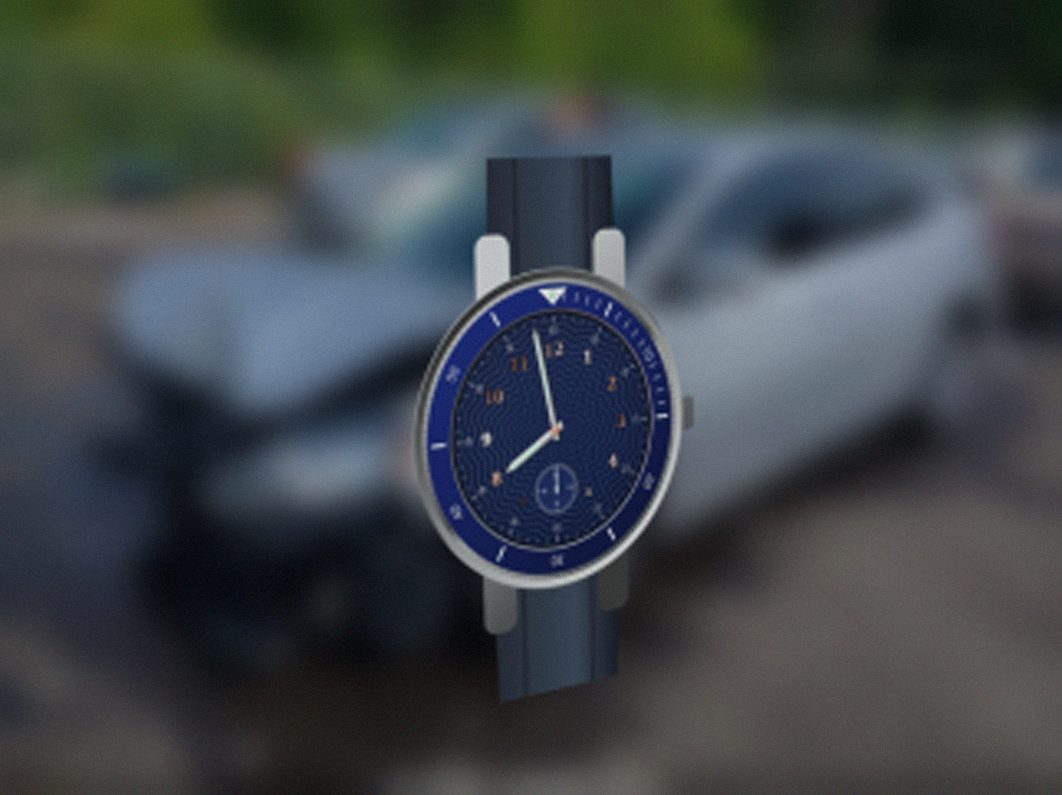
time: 7:58
